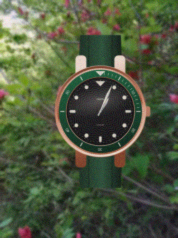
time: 1:04
